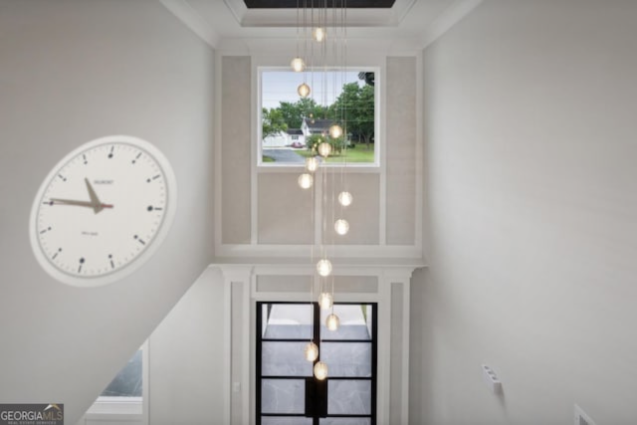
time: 10:45:45
